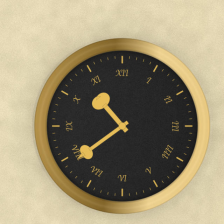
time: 10:39
